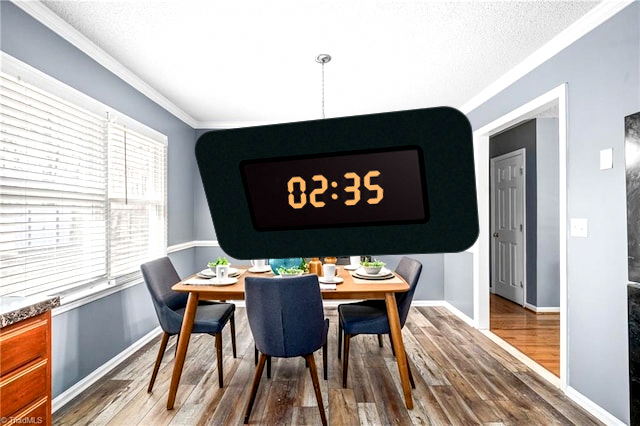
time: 2:35
